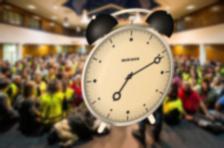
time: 7:11
